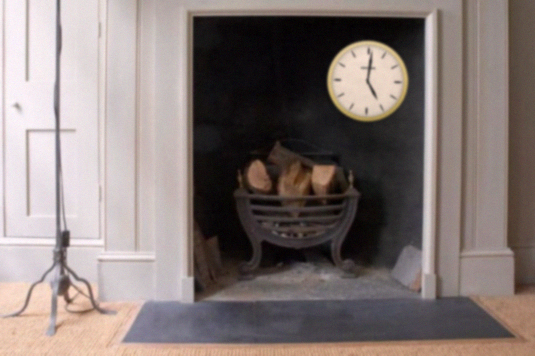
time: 5:01
